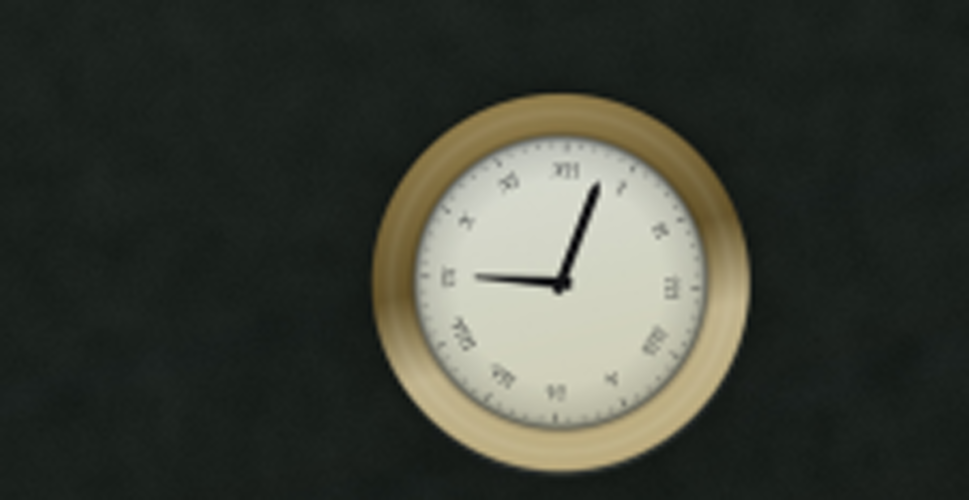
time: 9:03
